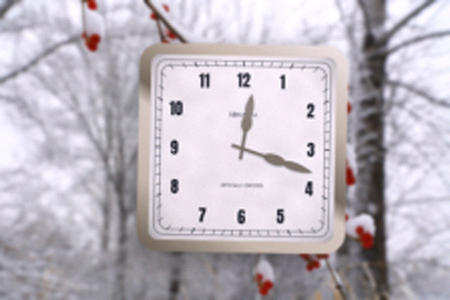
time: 12:18
